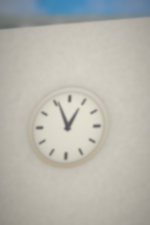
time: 12:56
